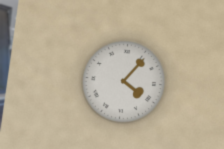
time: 4:06
